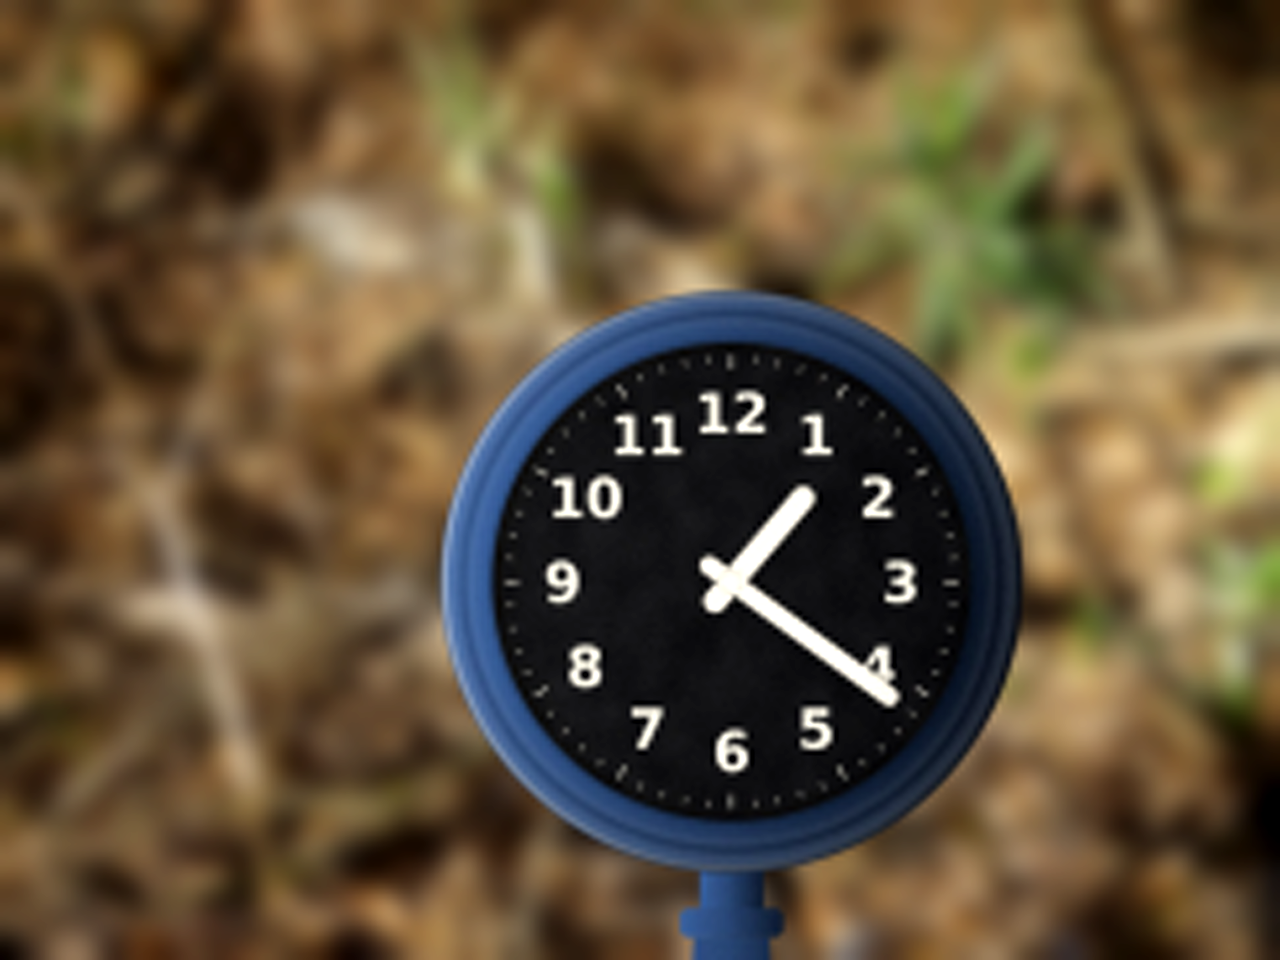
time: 1:21
